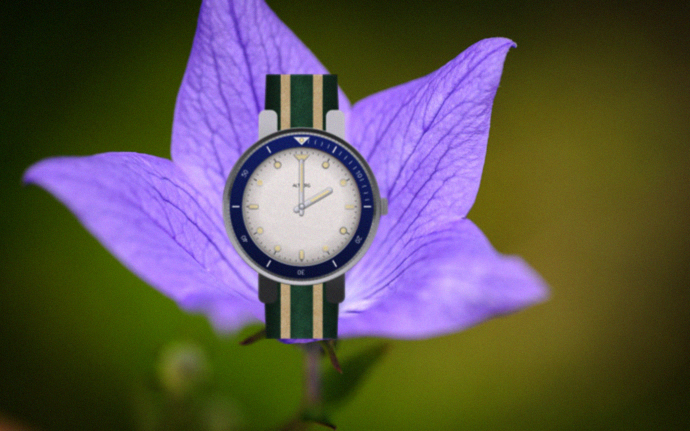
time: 2:00
